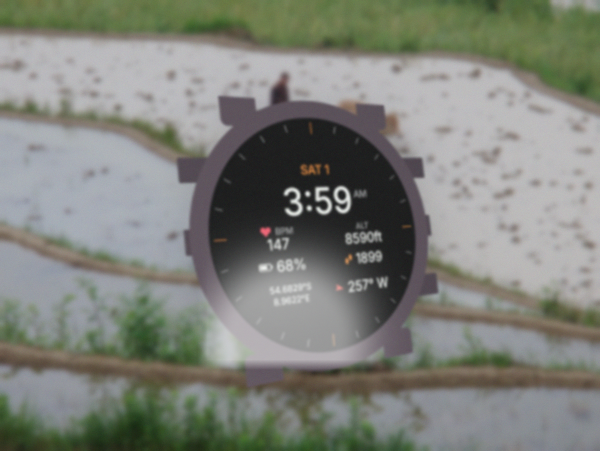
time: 3:59
